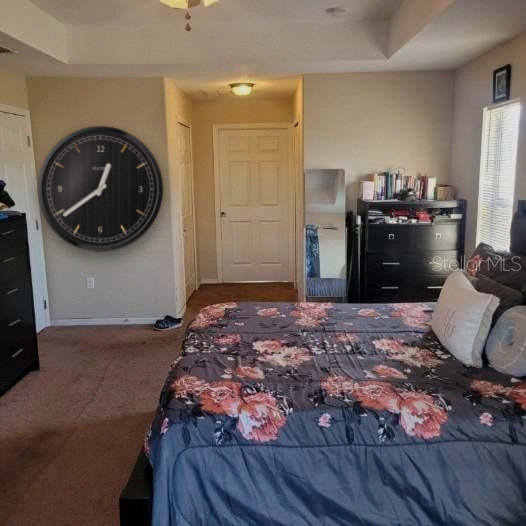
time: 12:39
